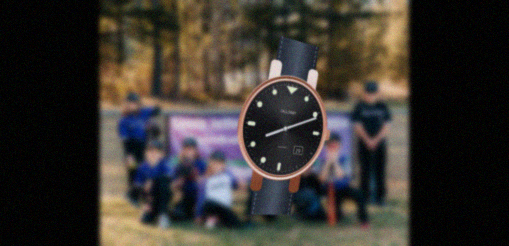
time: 8:11
